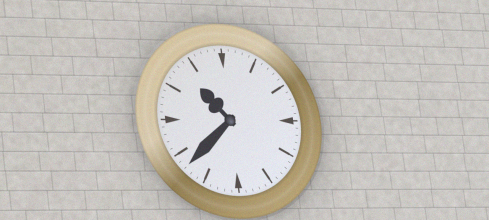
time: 10:38
